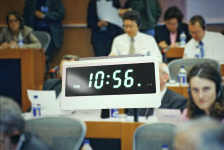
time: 10:56
